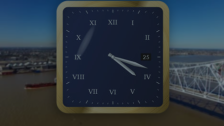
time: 4:18
